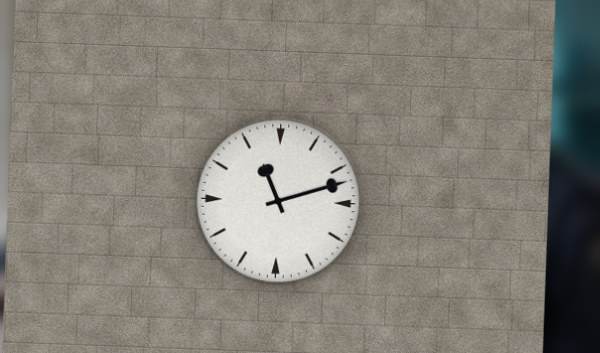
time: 11:12
